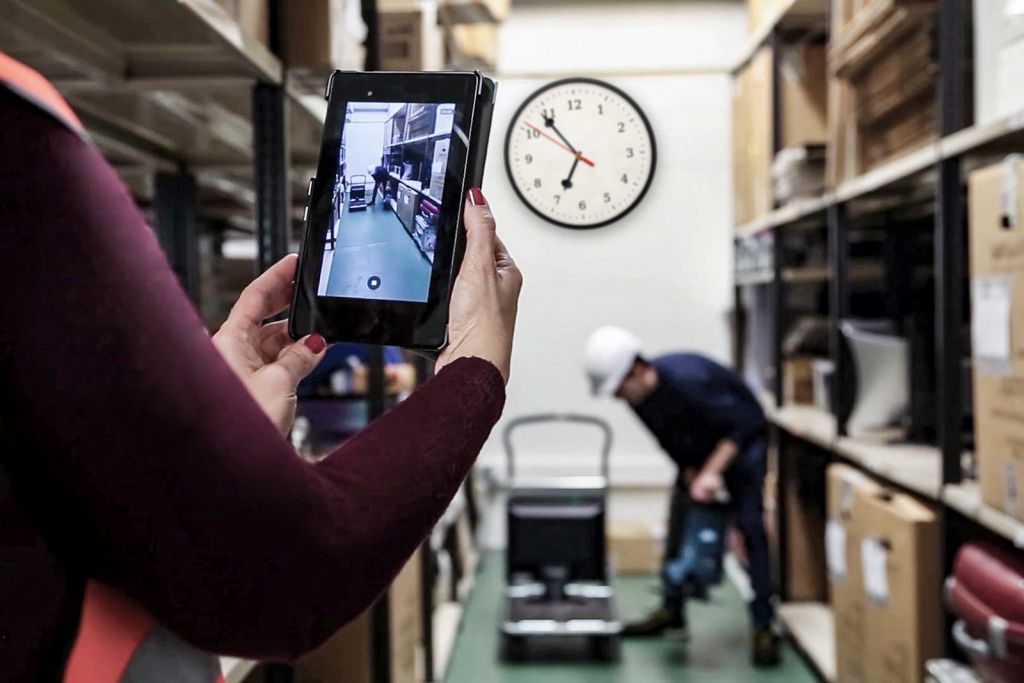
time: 6:53:51
